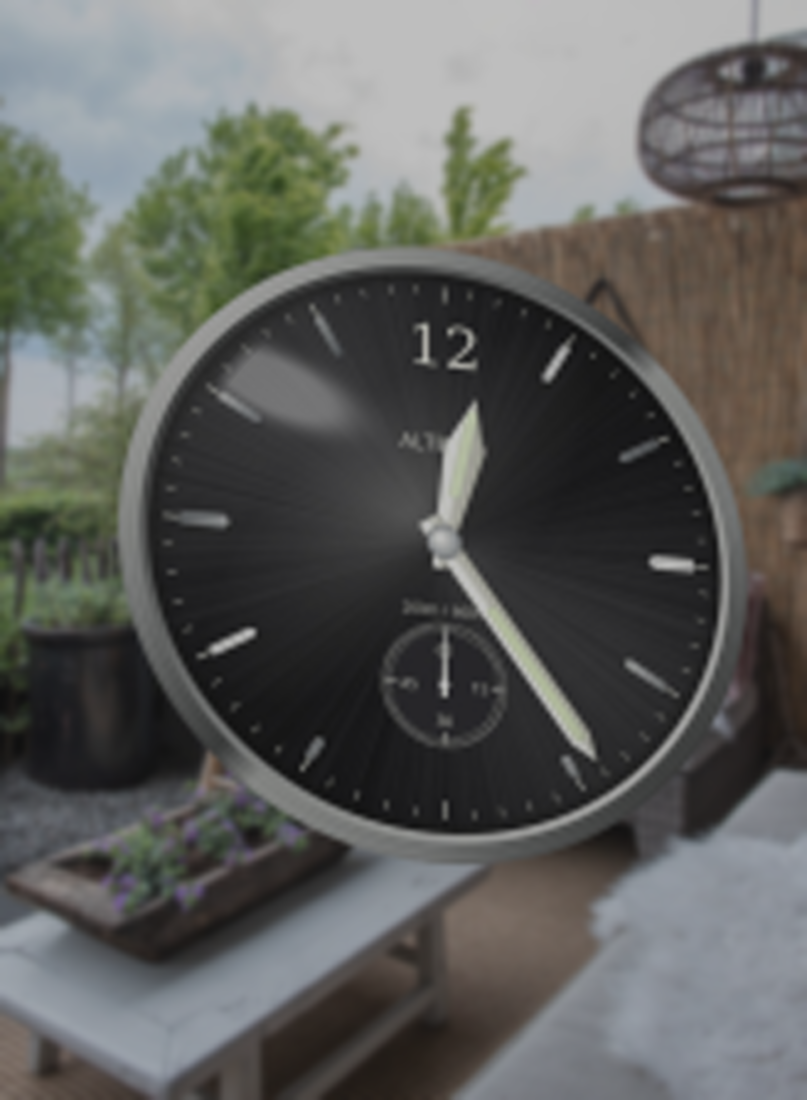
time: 12:24
